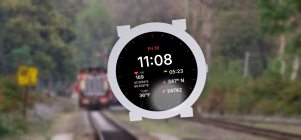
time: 11:08
